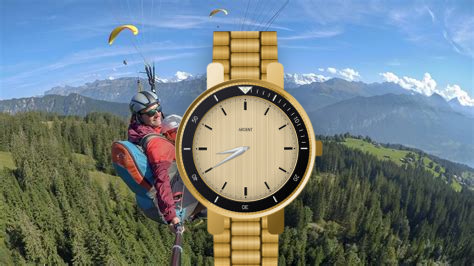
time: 8:40
